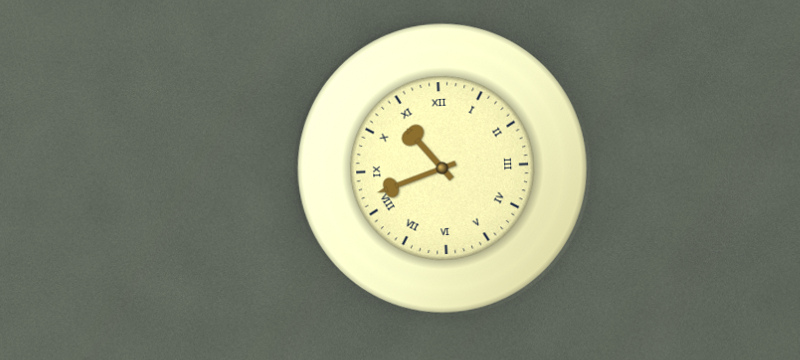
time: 10:42
